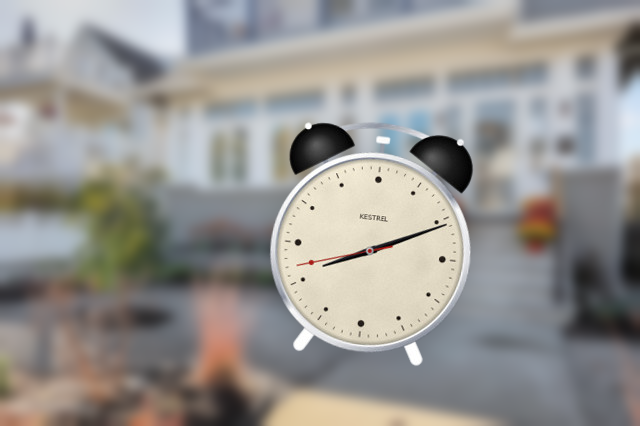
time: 8:10:42
